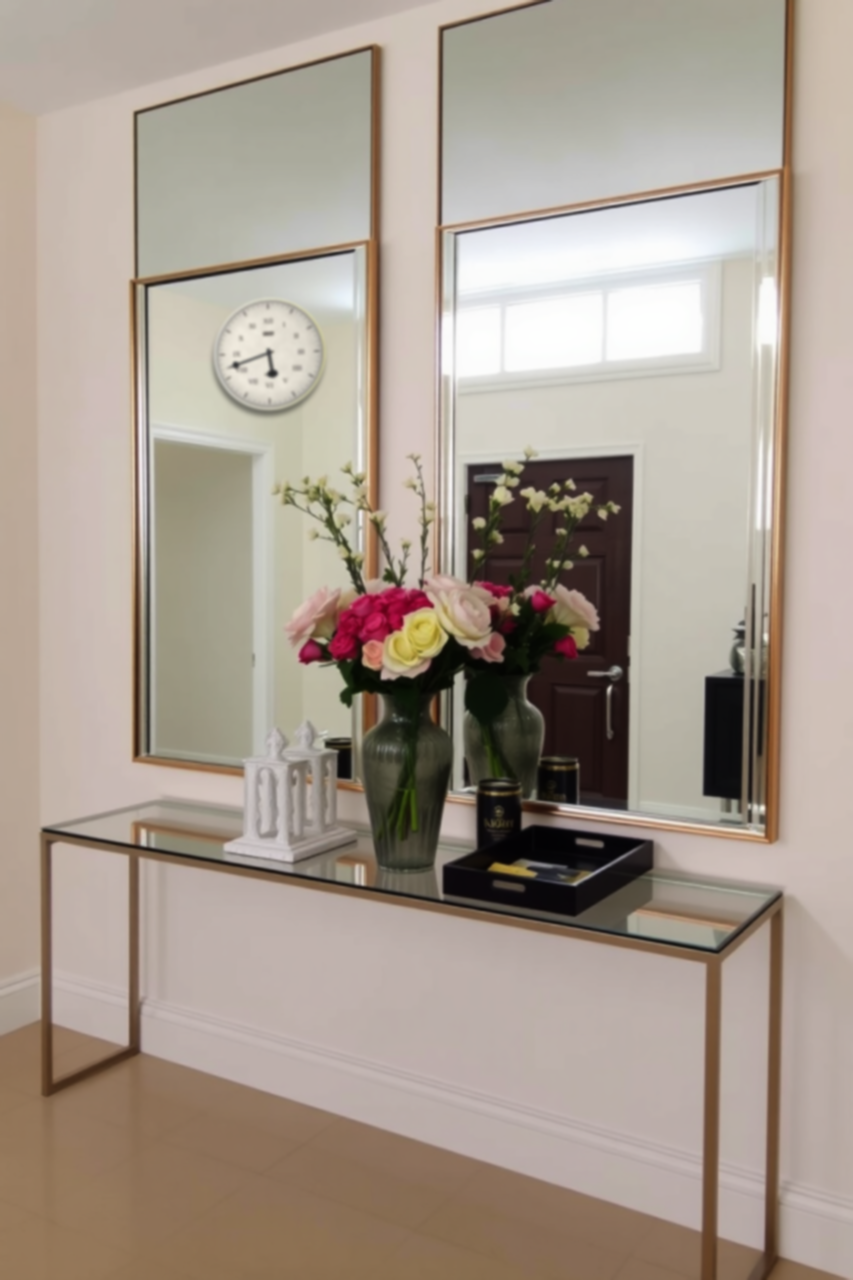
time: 5:42
